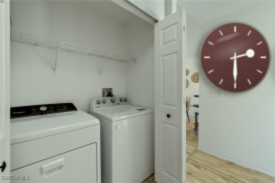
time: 2:30
